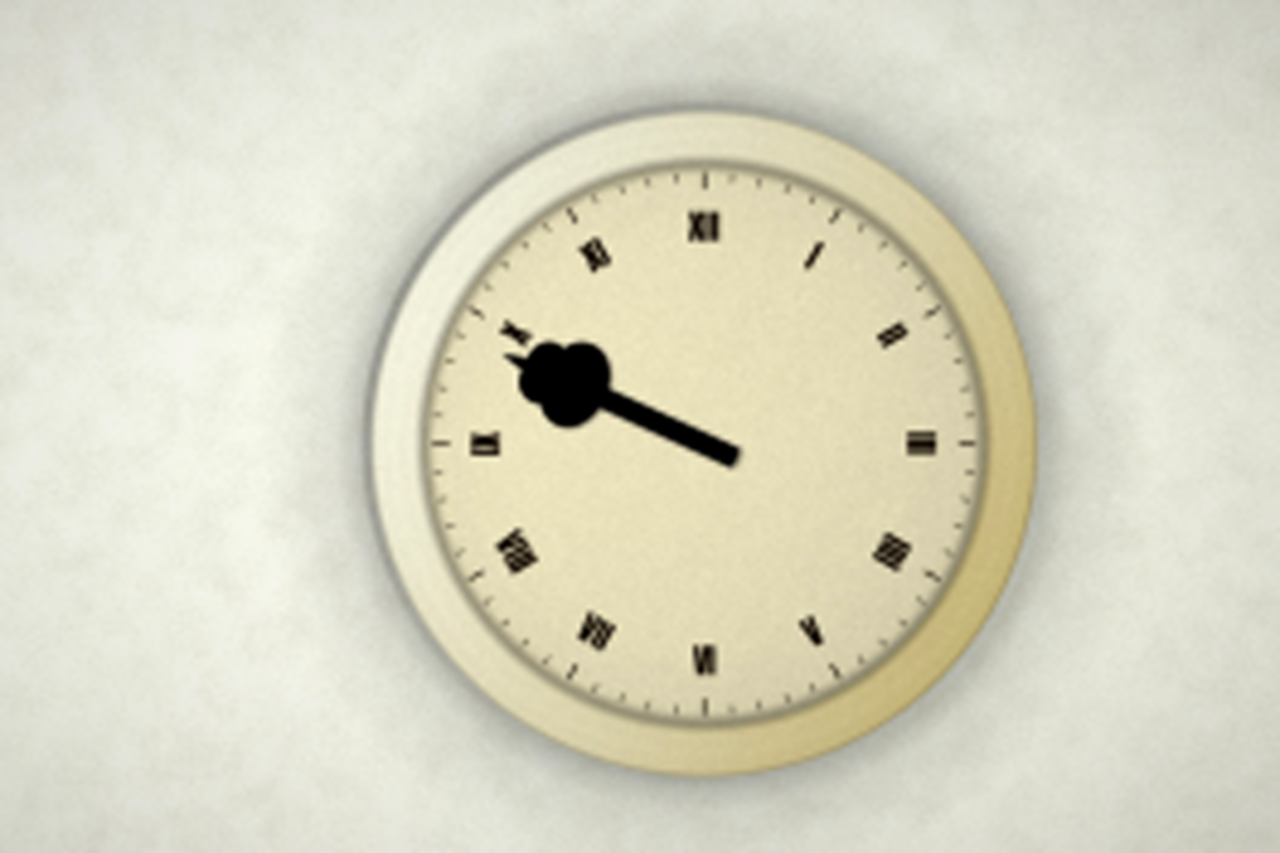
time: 9:49
